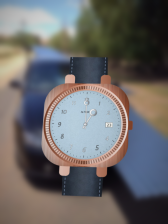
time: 1:00
